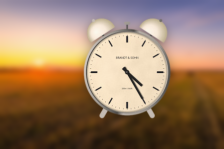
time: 4:25
